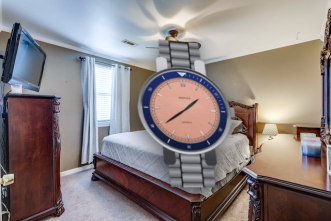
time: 1:39
